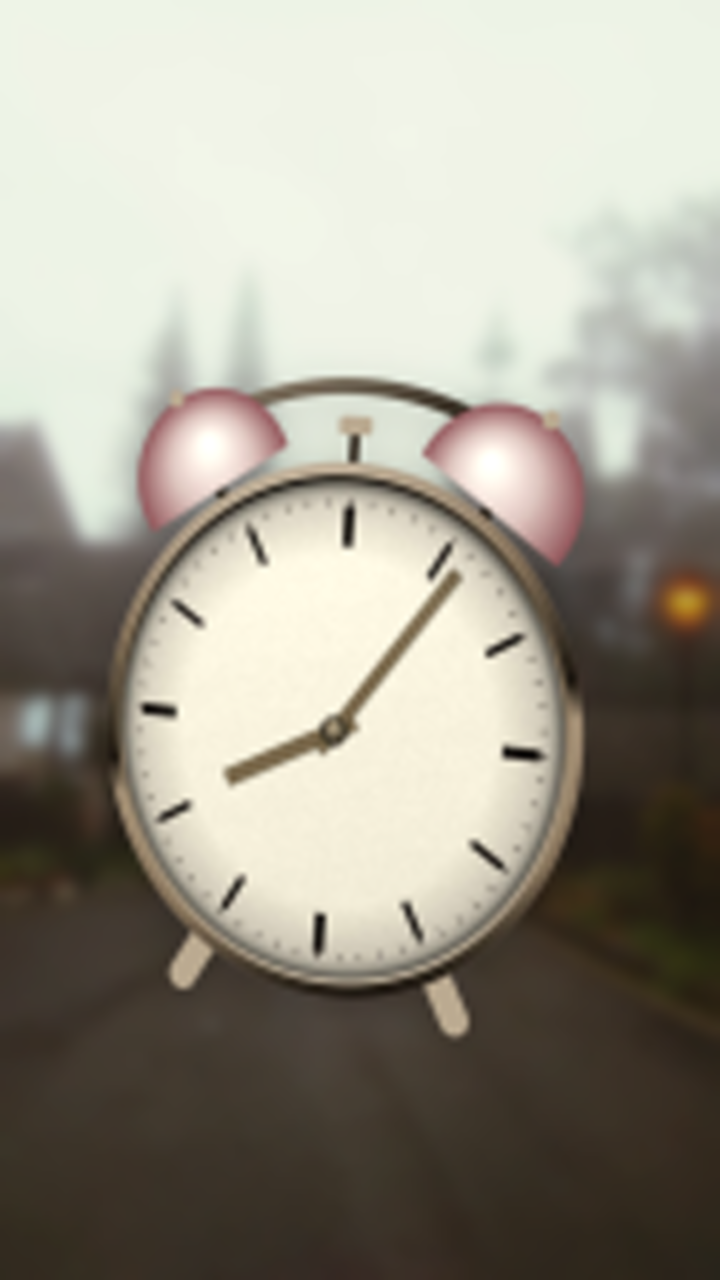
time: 8:06
